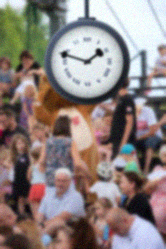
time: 1:48
